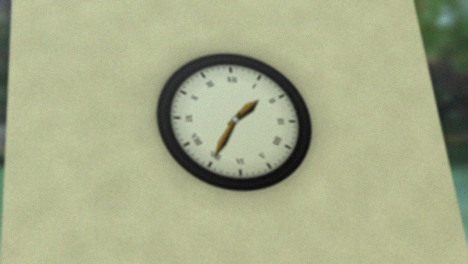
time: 1:35
